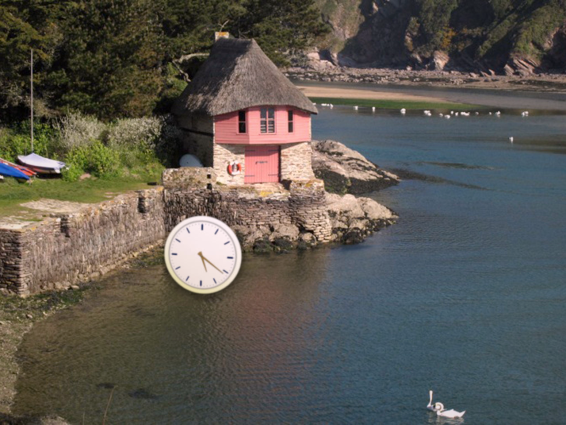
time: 5:21
